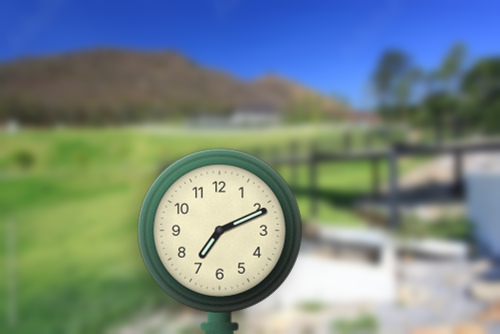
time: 7:11
